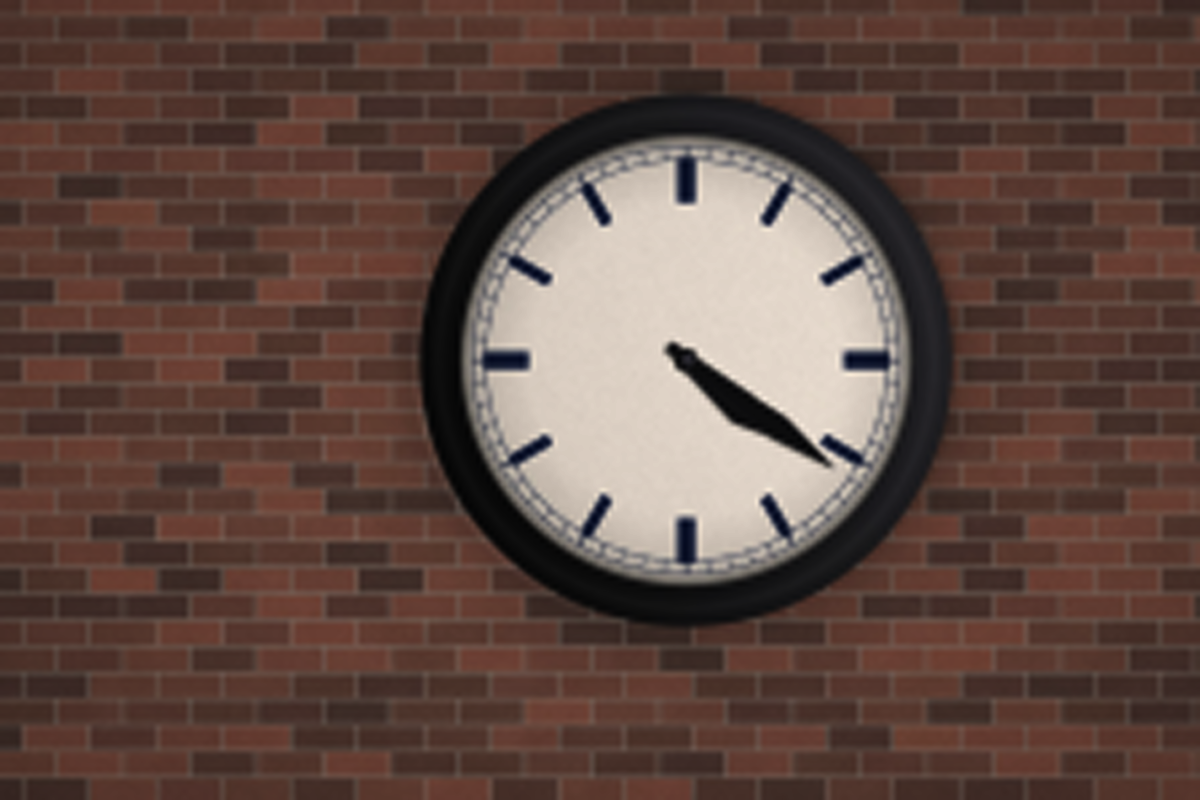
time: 4:21
